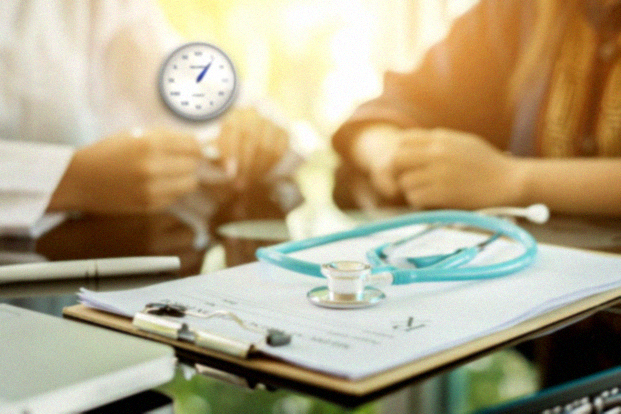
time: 1:06
